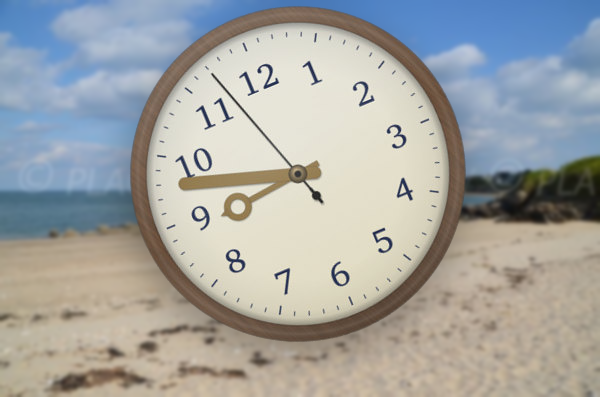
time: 8:47:57
